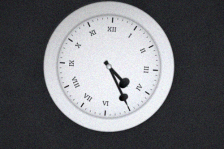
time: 4:25
